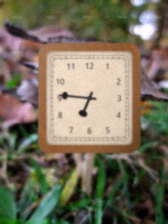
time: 6:46
